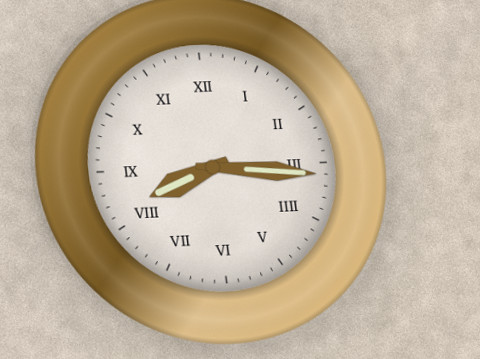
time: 8:16
